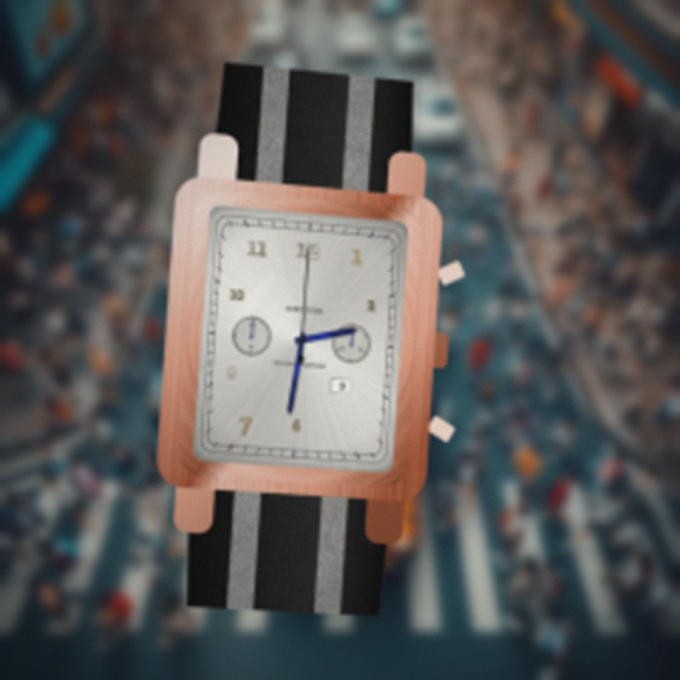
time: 2:31
